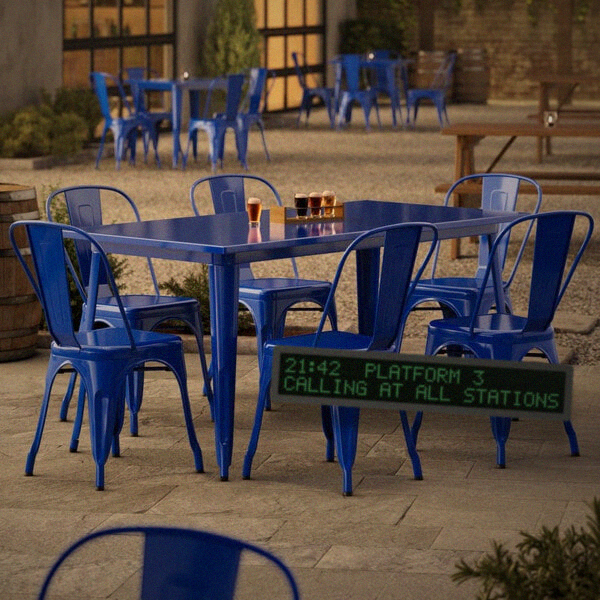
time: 21:42
